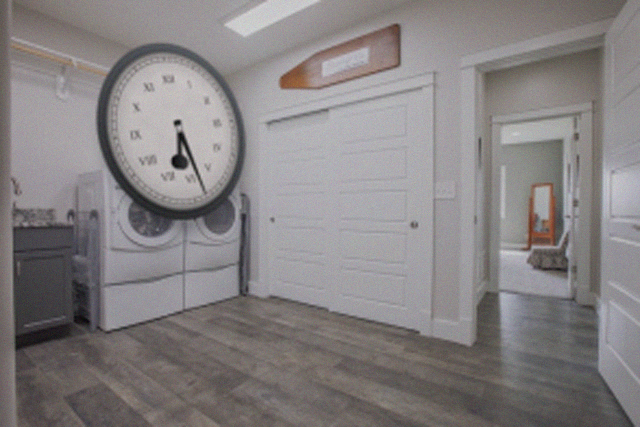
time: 6:28
